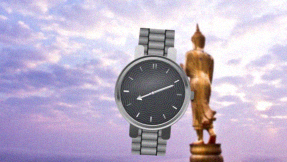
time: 8:11
